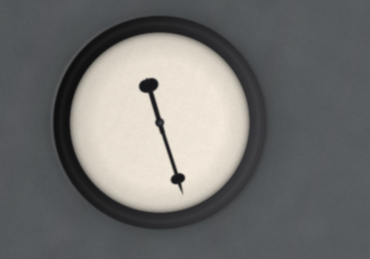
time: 11:27
